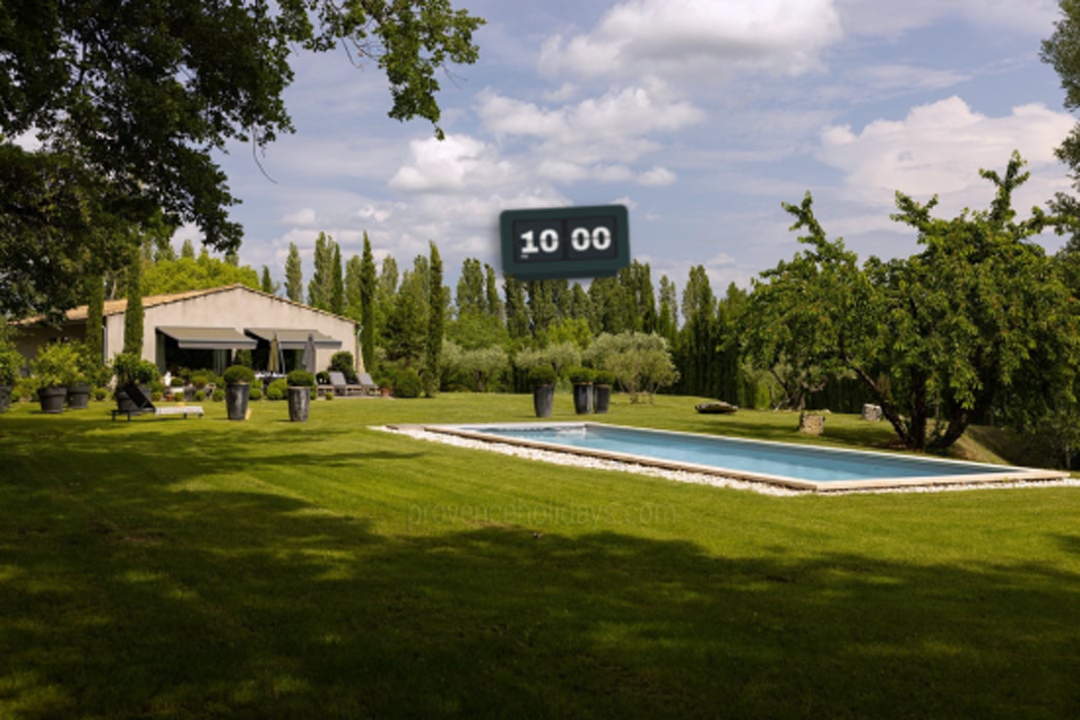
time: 10:00
